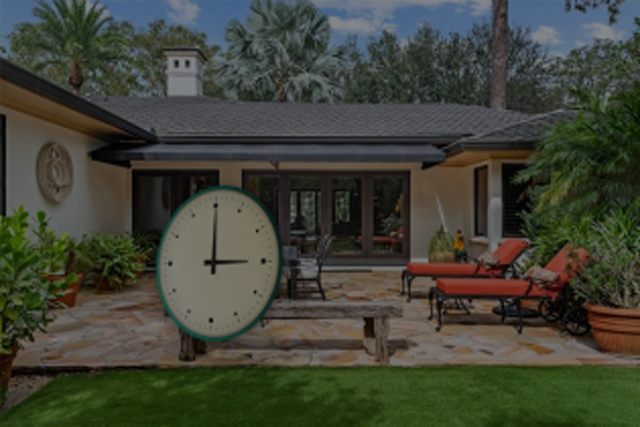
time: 3:00
